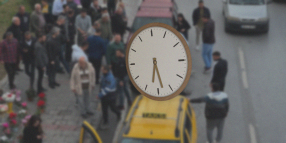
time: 6:28
